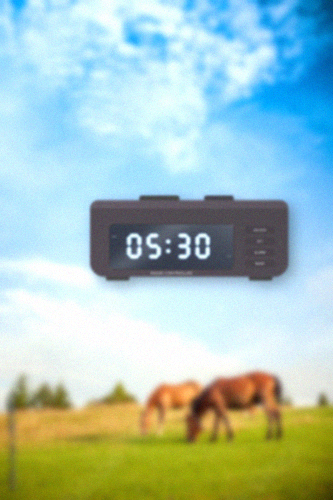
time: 5:30
